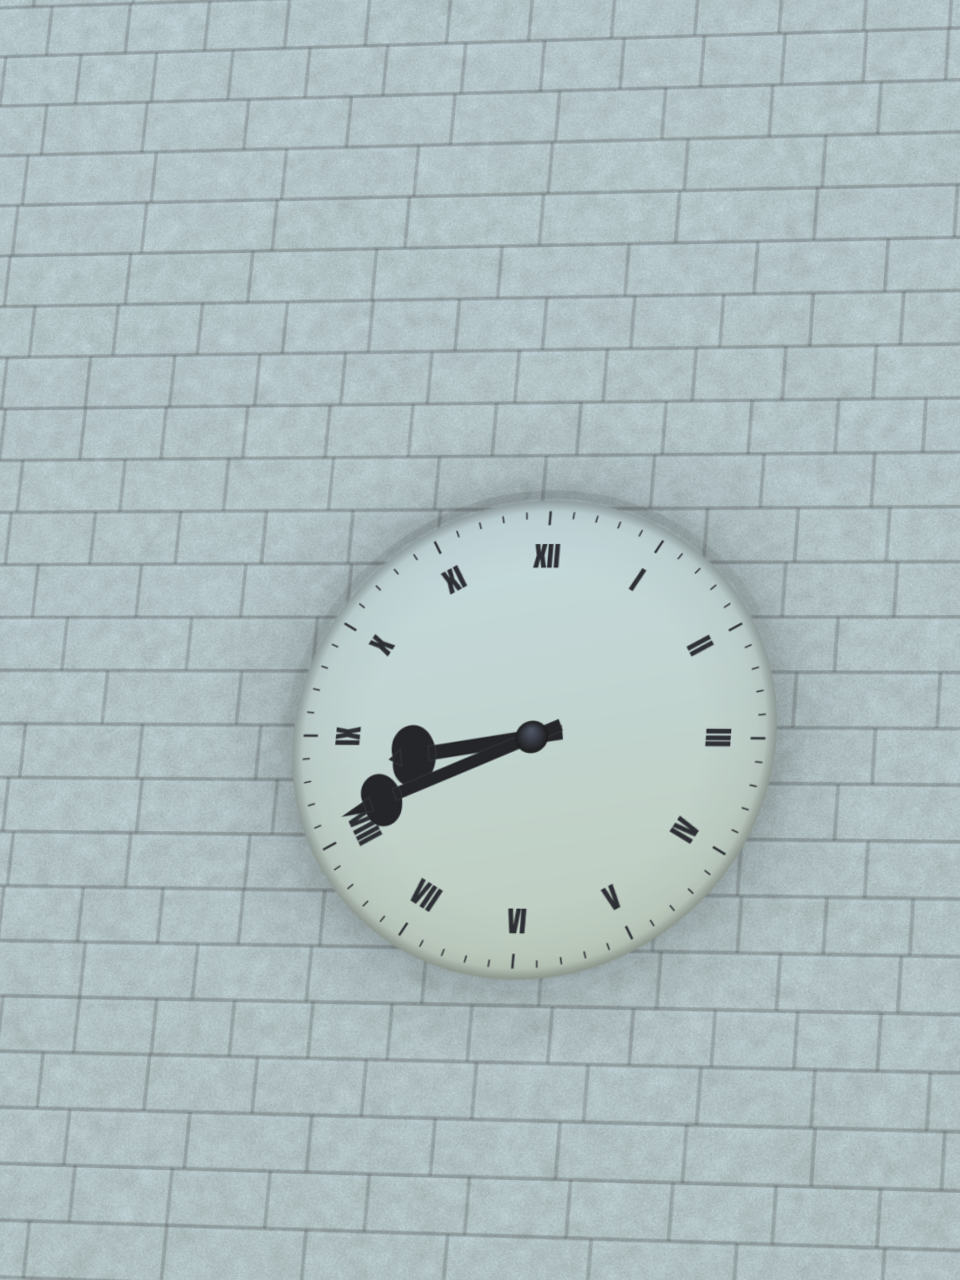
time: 8:41
